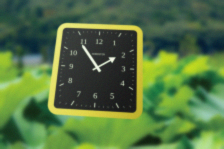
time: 1:54
